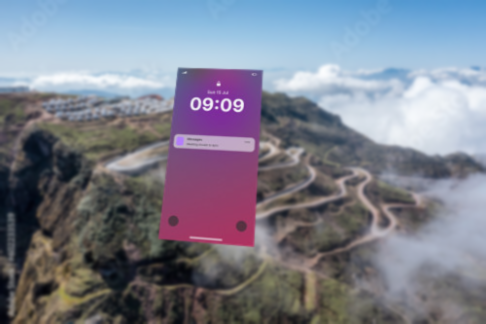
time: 9:09
